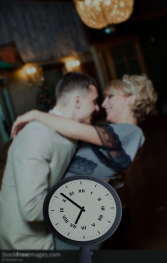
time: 6:52
